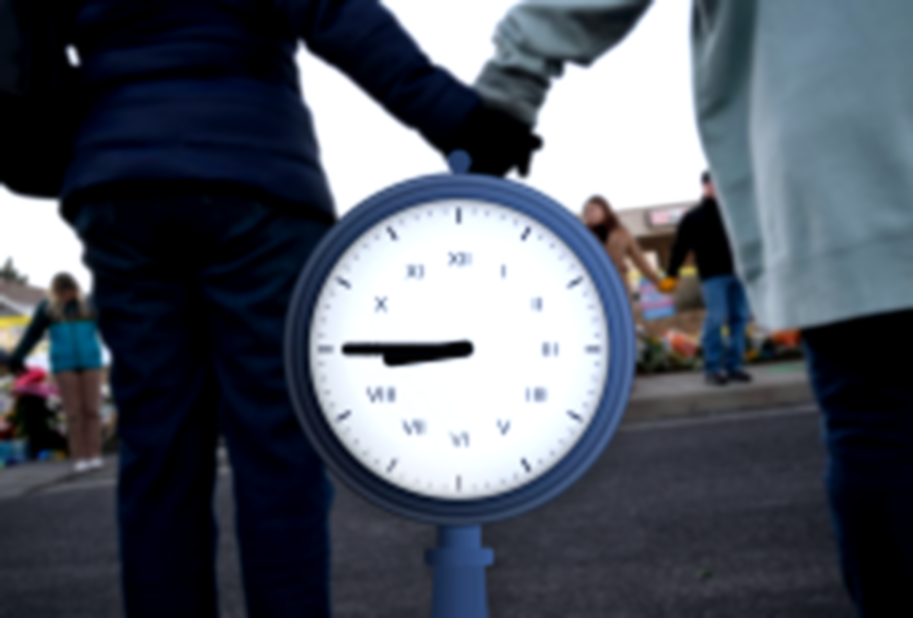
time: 8:45
